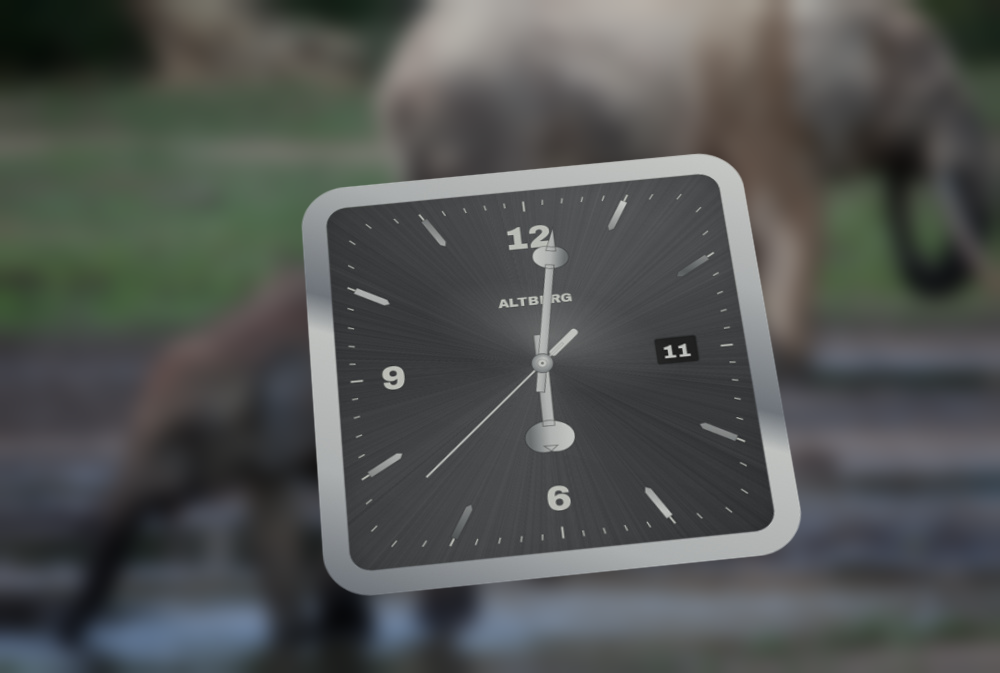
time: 6:01:38
